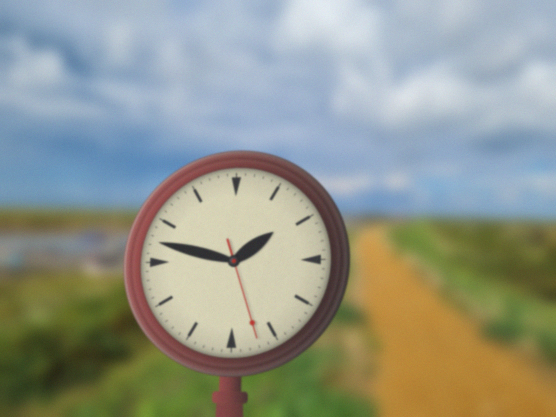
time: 1:47:27
